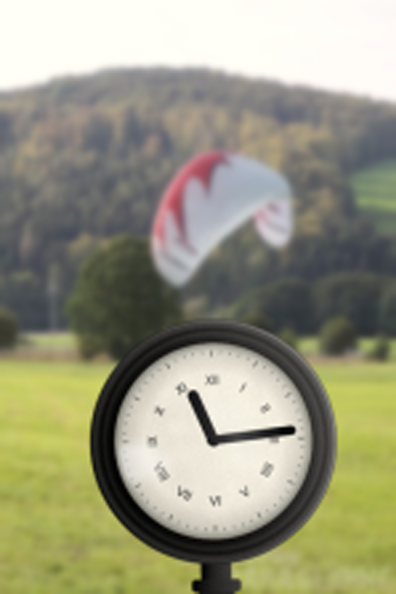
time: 11:14
